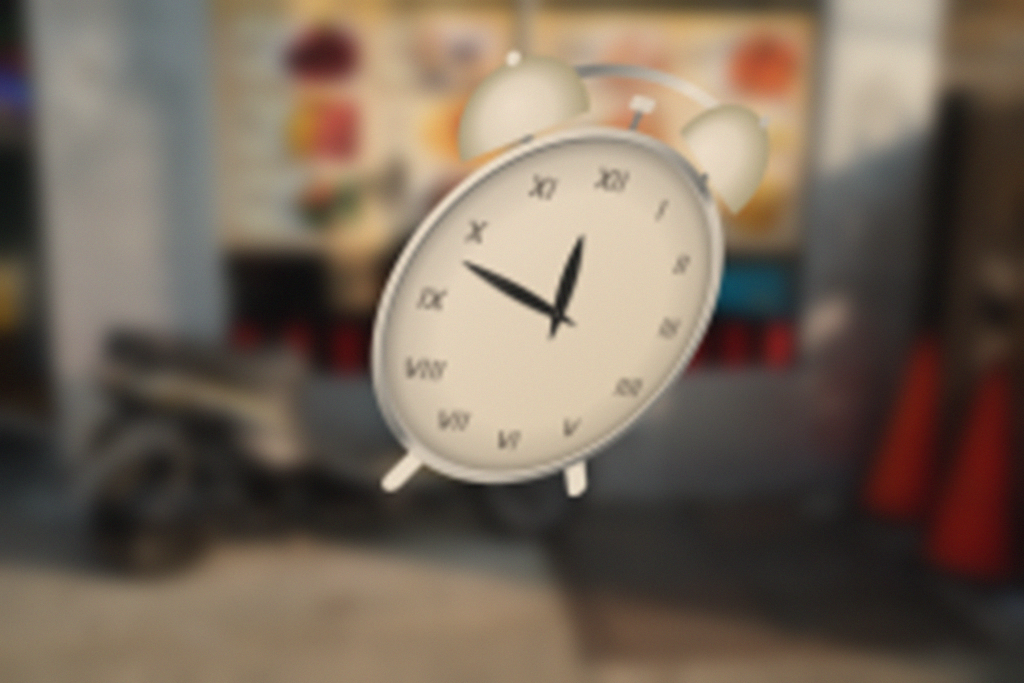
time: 11:48
